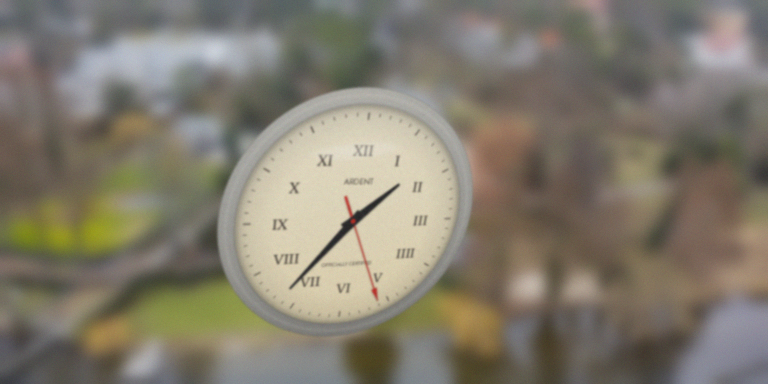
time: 1:36:26
